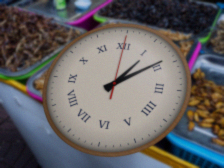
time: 1:09:00
